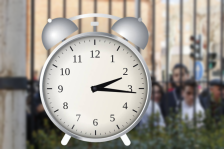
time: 2:16
